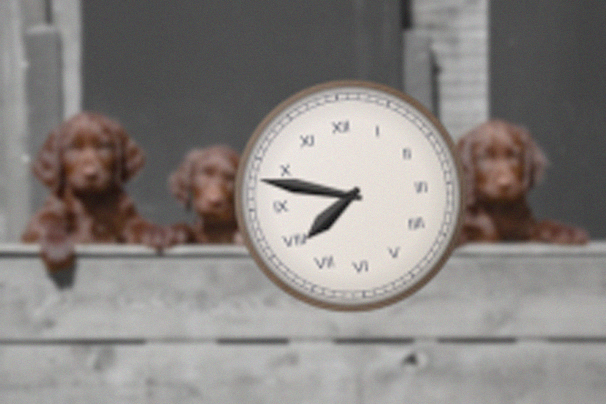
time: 7:48
